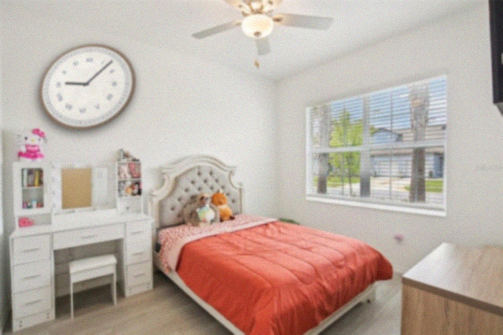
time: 9:07
